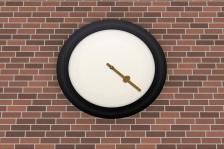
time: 4:22
